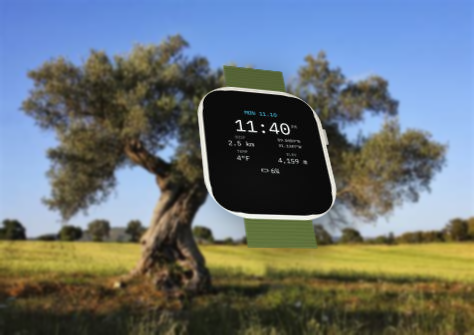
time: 11:40
